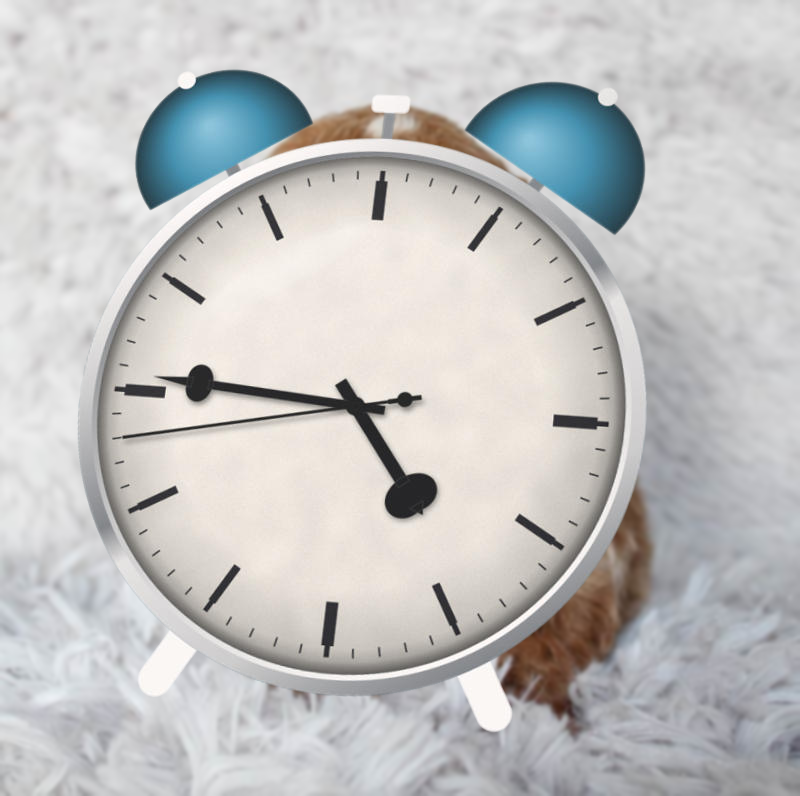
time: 4:45:43
